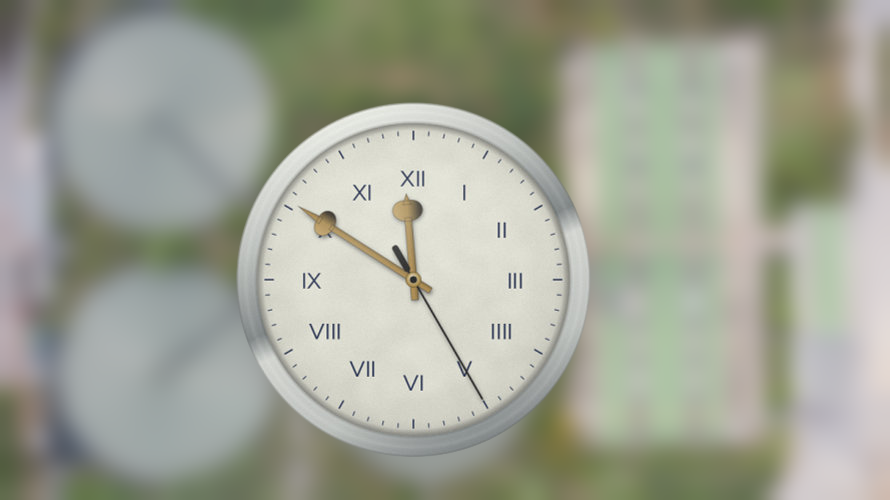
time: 11:50:25
